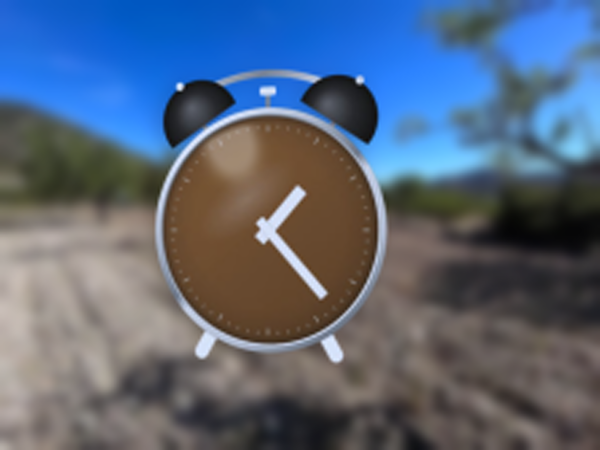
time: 1:23
